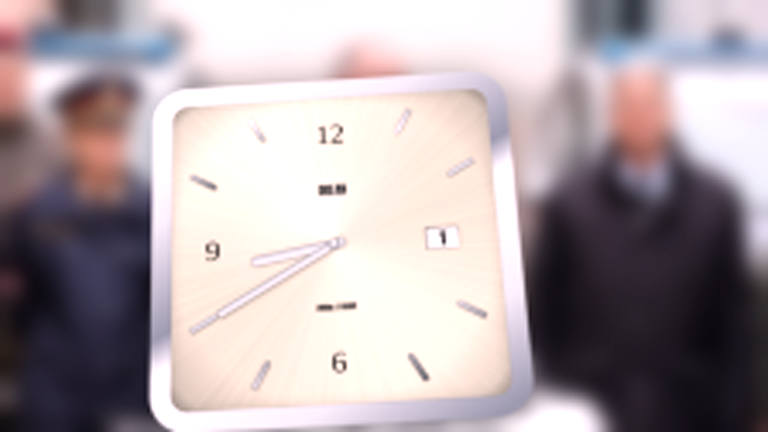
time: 8:40
